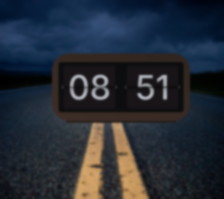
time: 8:51
